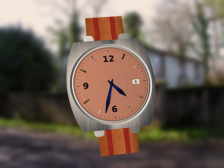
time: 4:33
